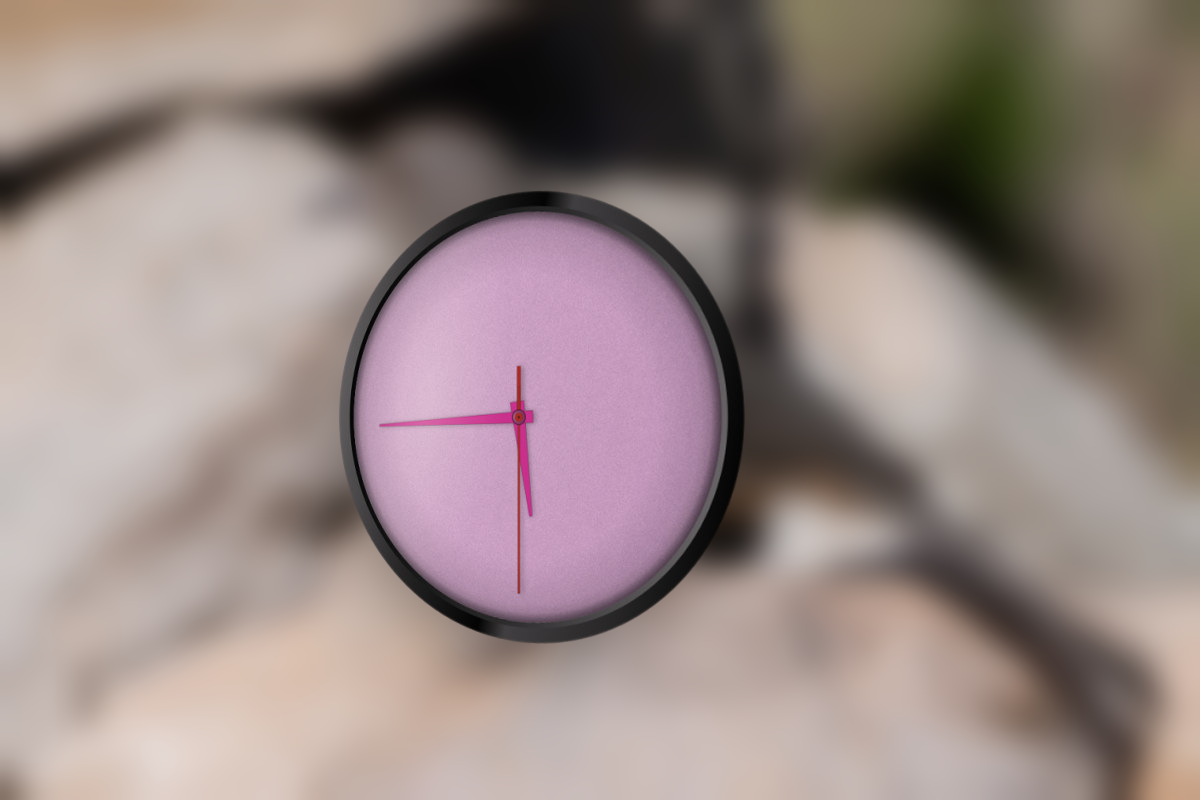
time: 5:44:30
